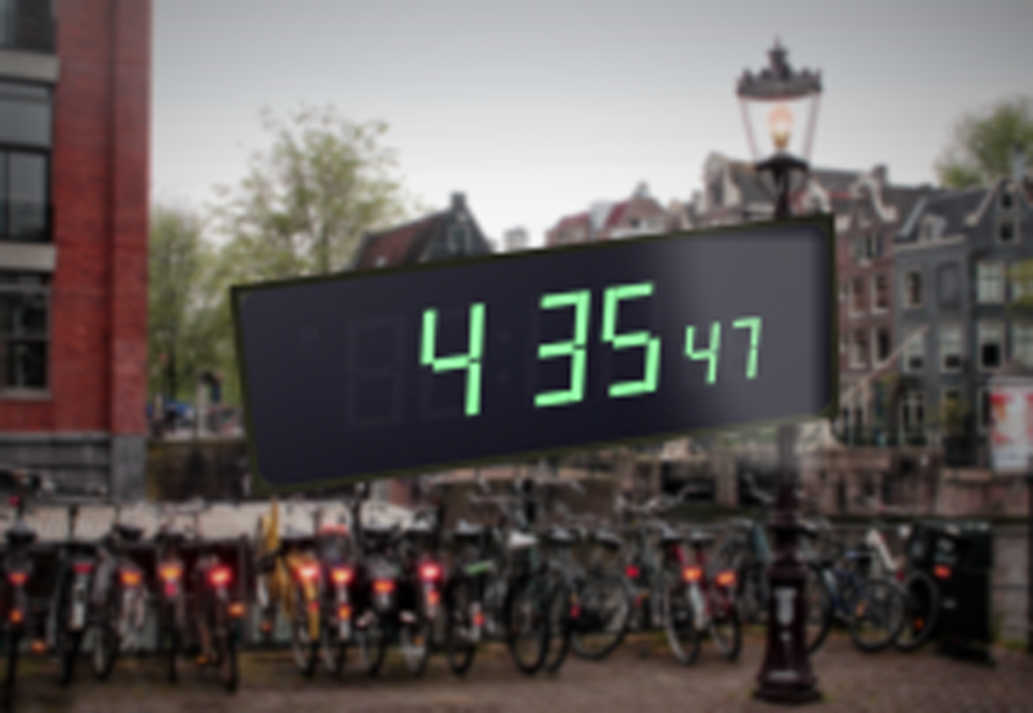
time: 4:35:47
